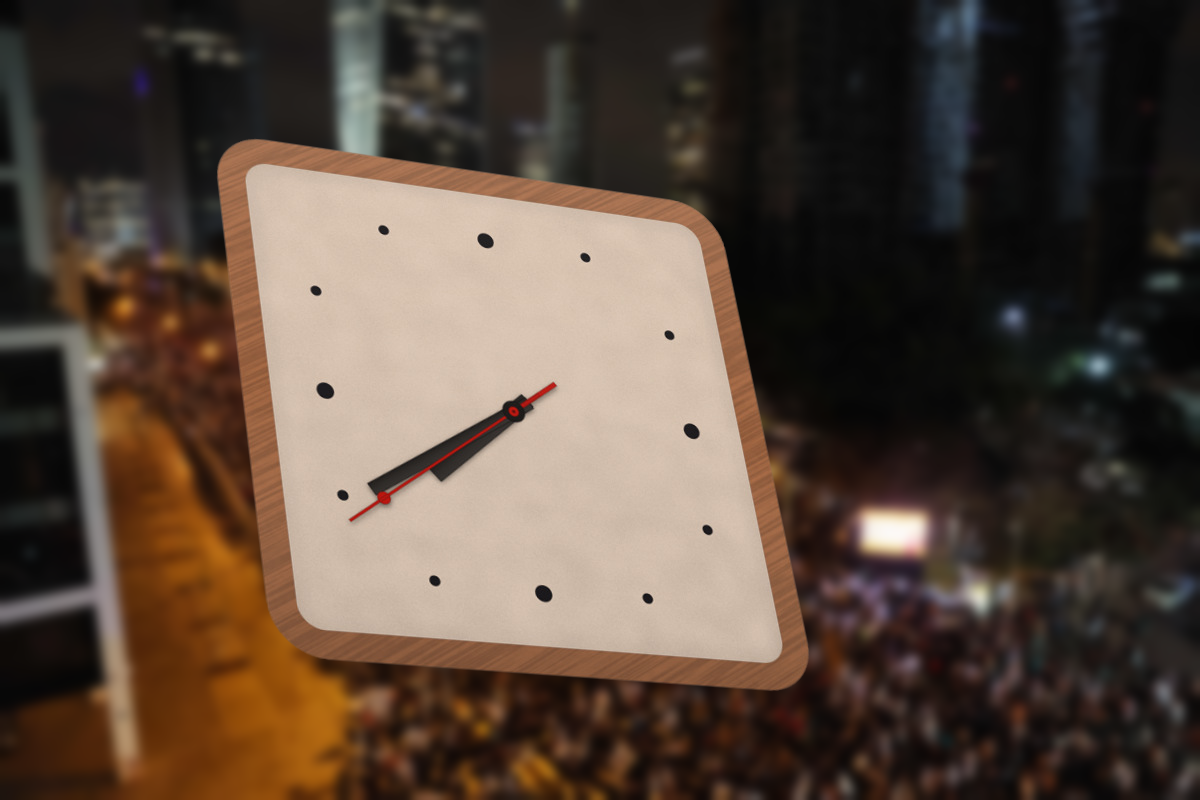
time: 7:39:39
